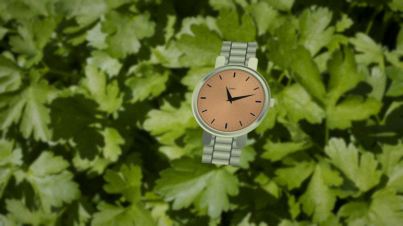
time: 11:12
